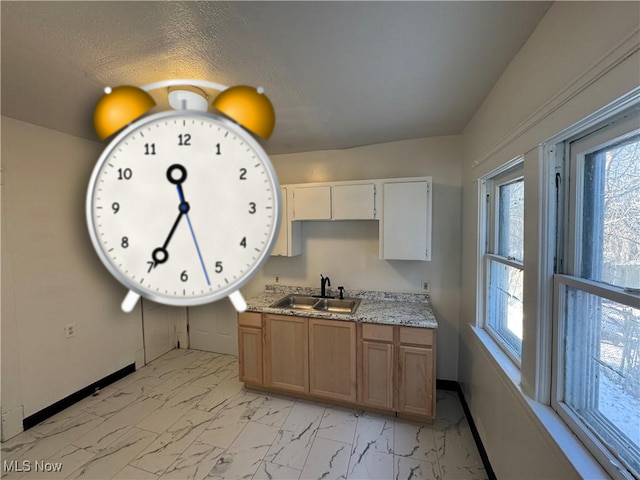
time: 11:34:27
